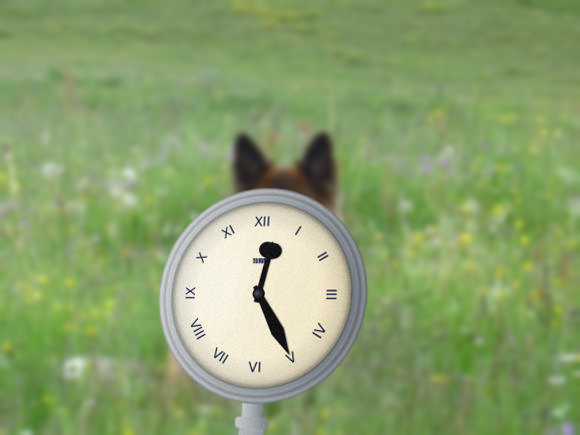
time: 12:25
